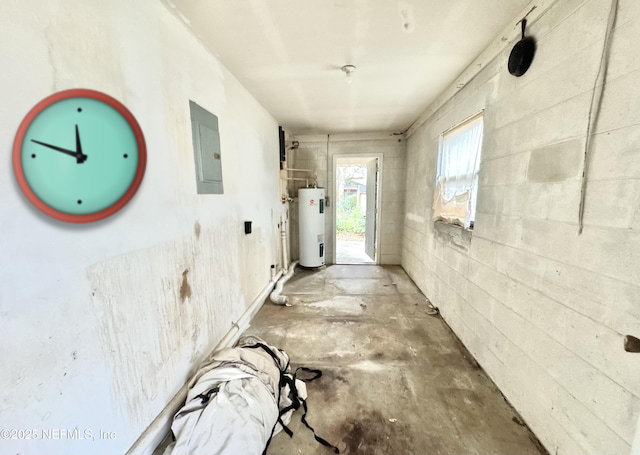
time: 11:48
